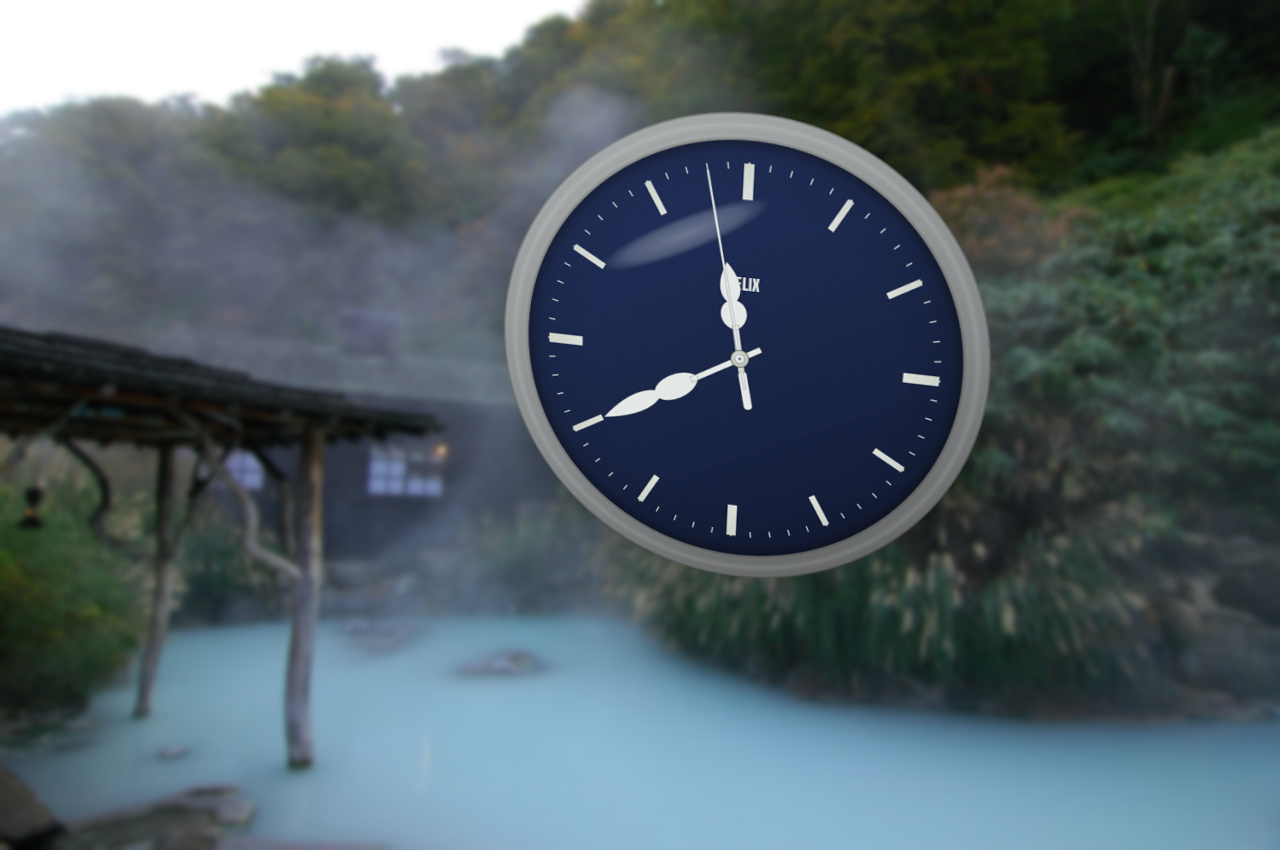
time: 11:39:58
